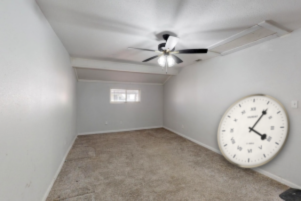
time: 4:06
